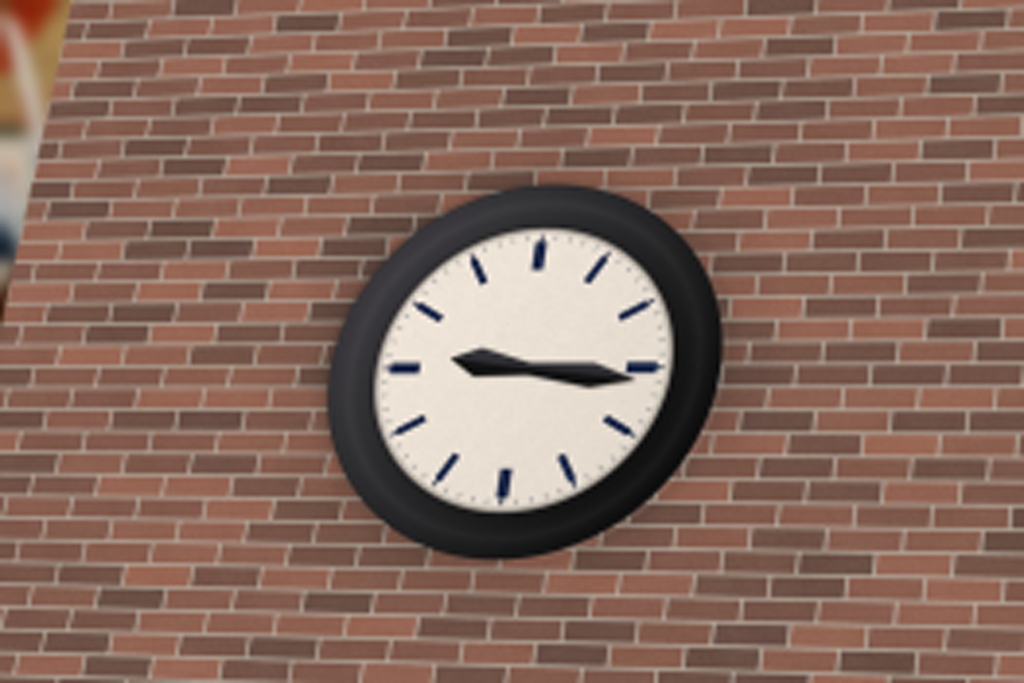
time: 9:16
